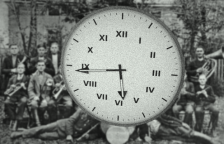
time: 5:44
